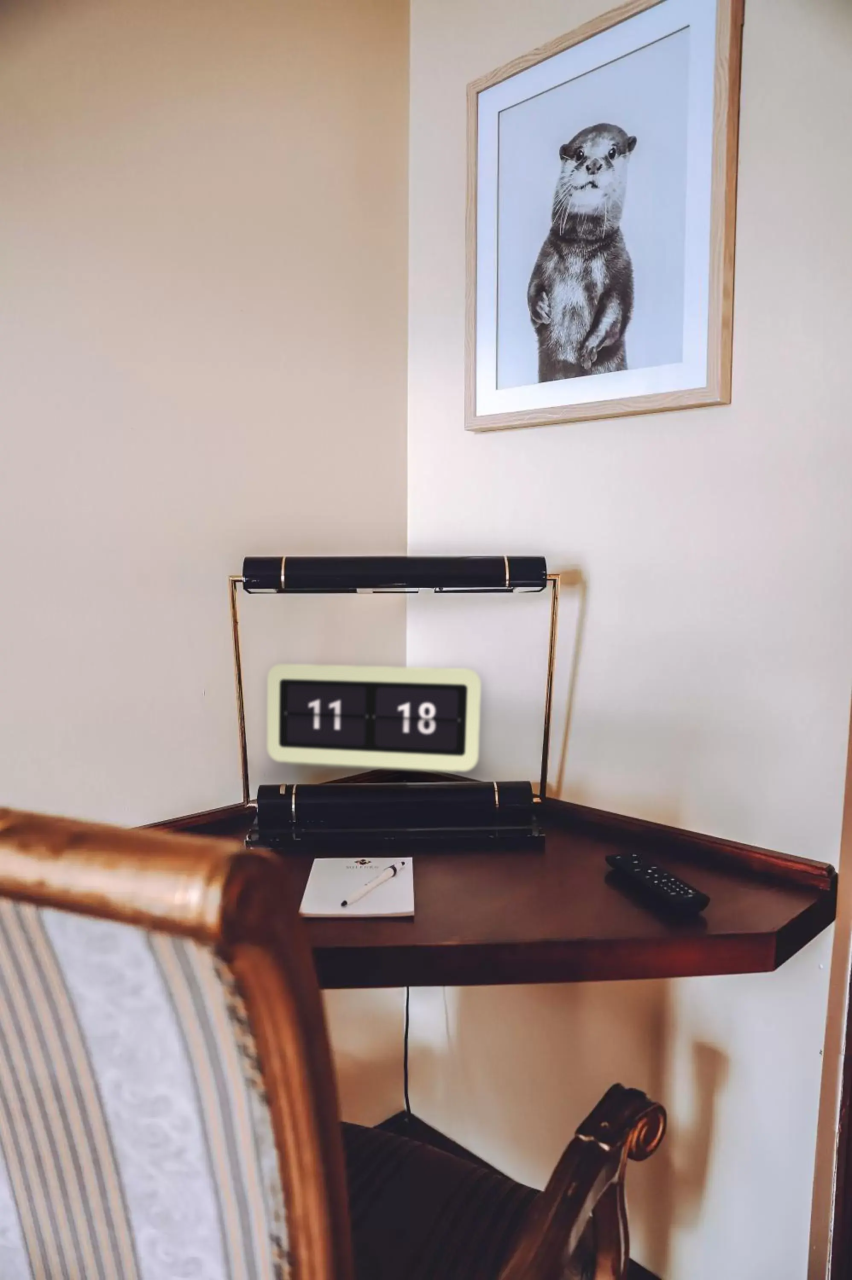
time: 11:18
